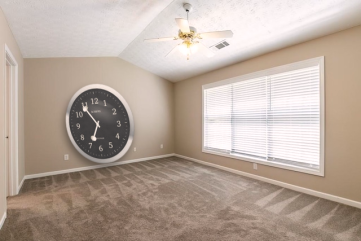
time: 6:54
